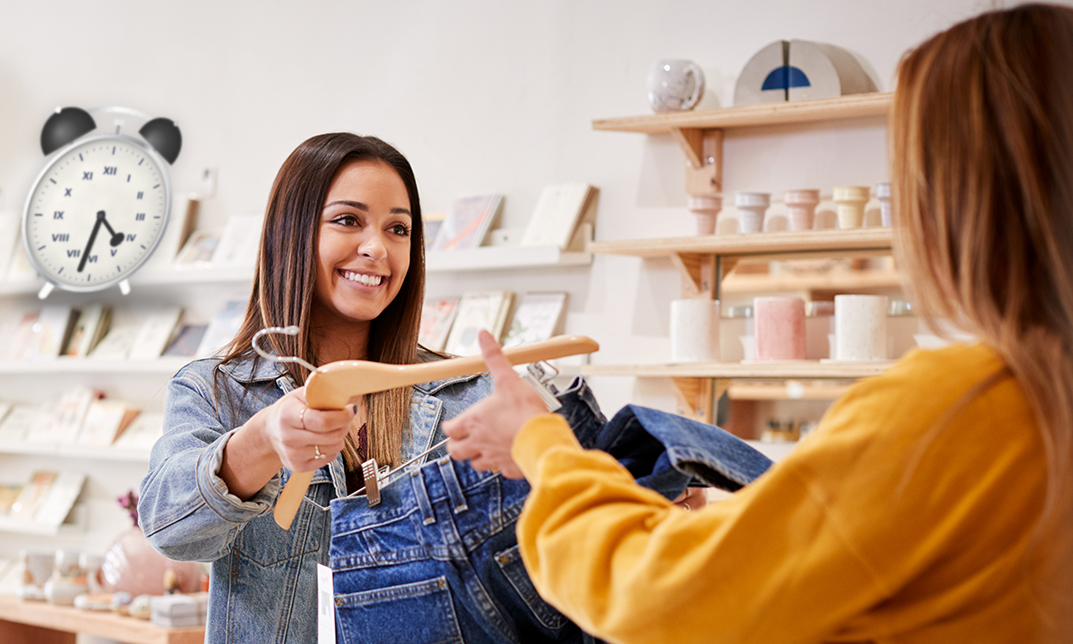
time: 4:32
